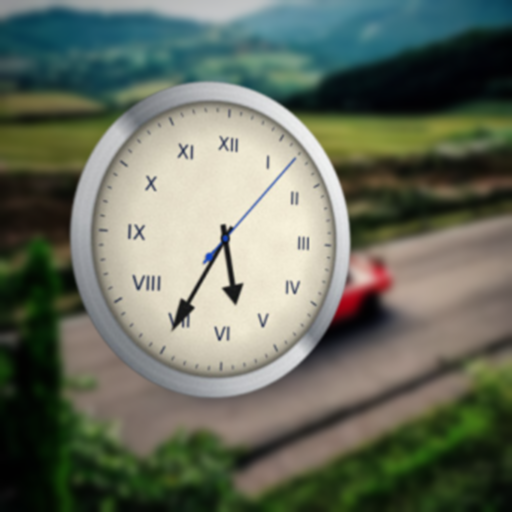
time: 5:35:07
